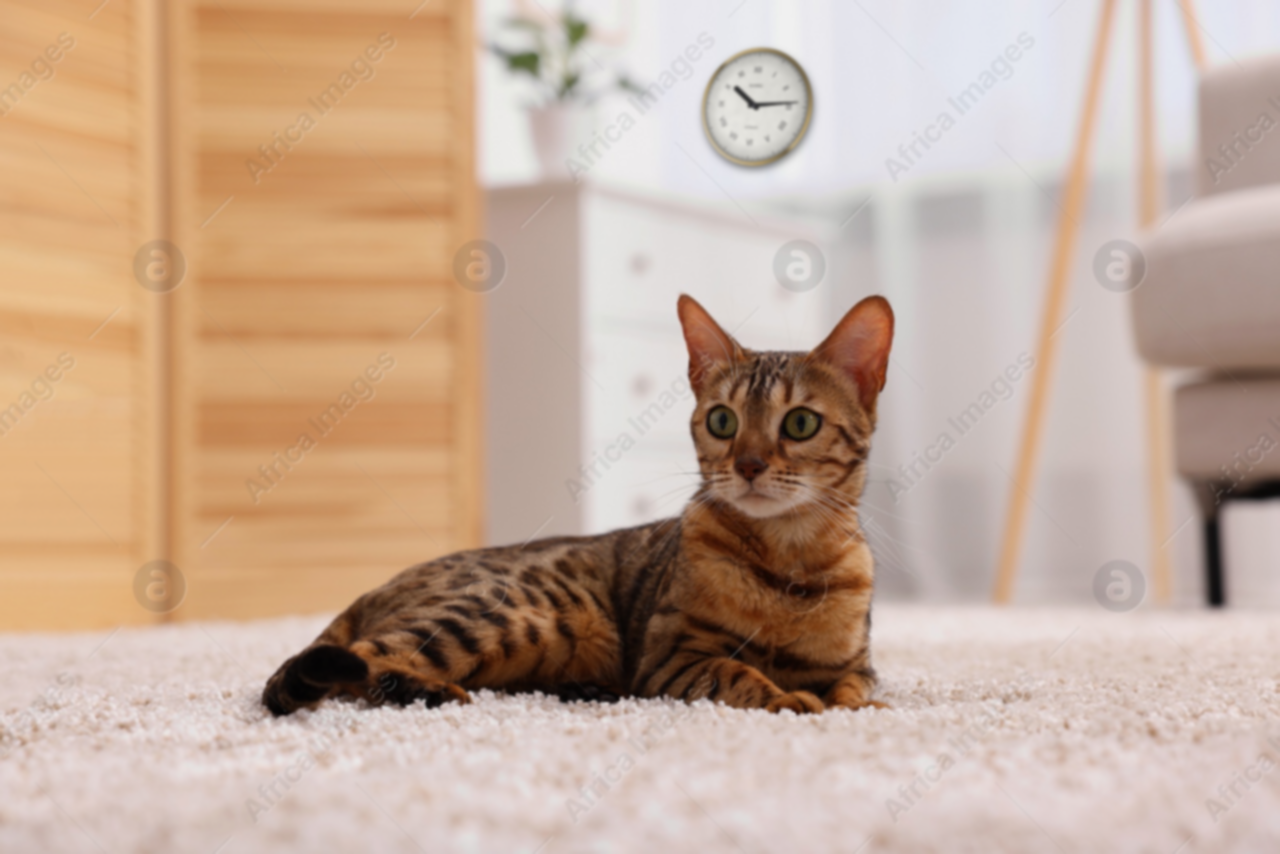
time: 10:14
